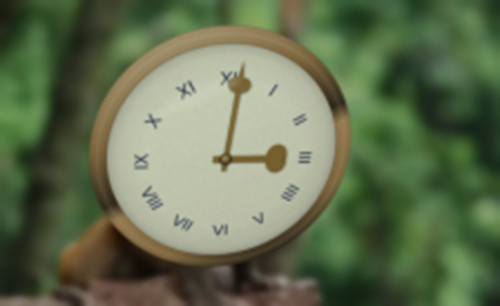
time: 3:01
